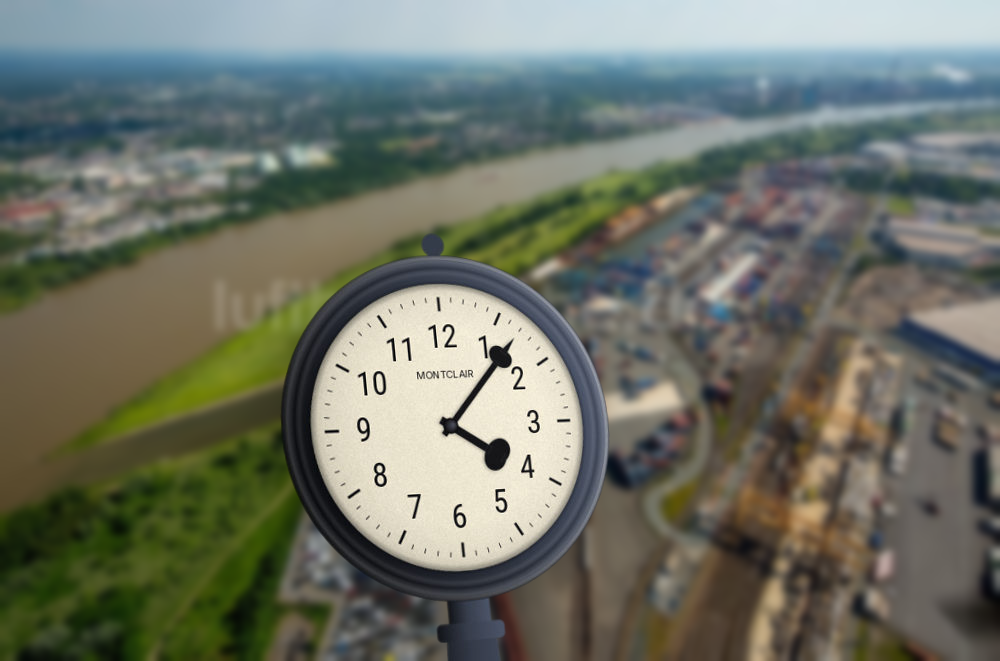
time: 4:07
